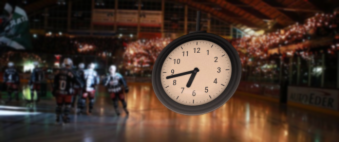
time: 6:43
